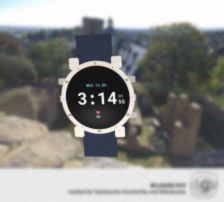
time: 3:14
